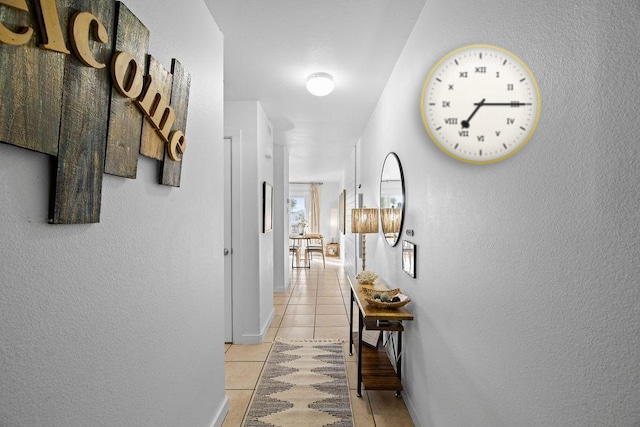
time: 7:15
